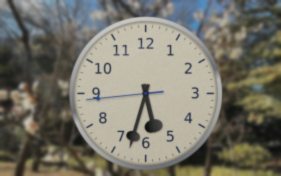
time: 5:32:44
